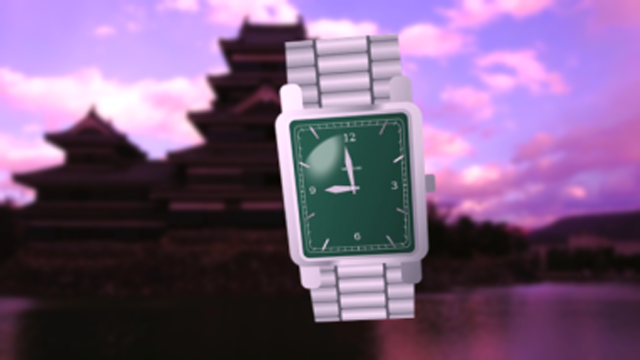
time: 8:59
